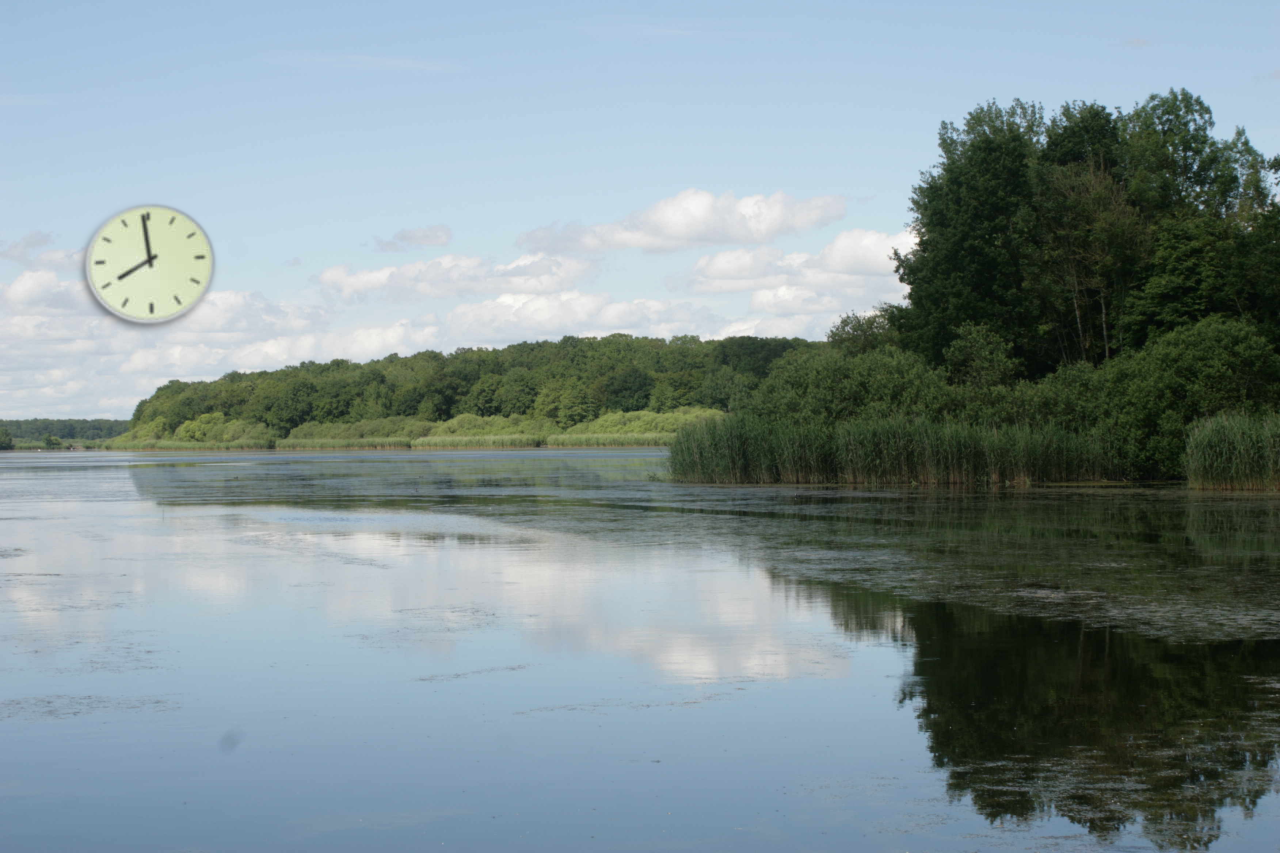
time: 7:59
